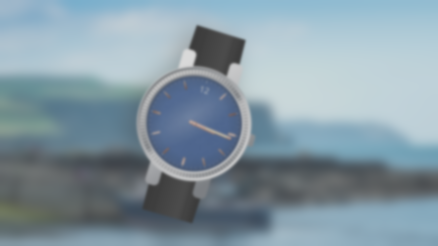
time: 3:16
